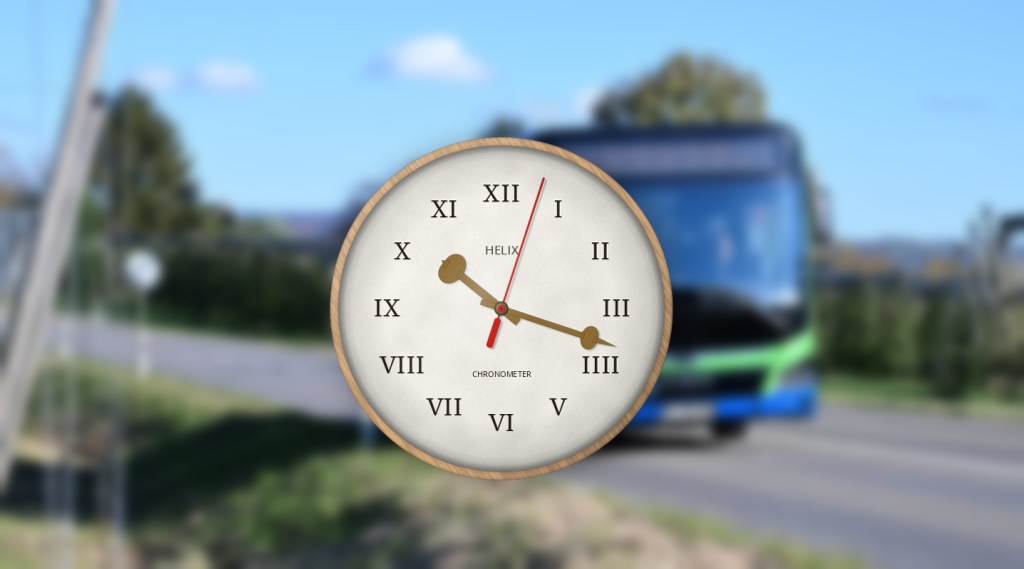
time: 10:18:03
